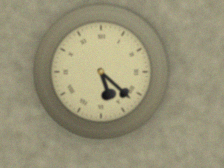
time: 5:22
